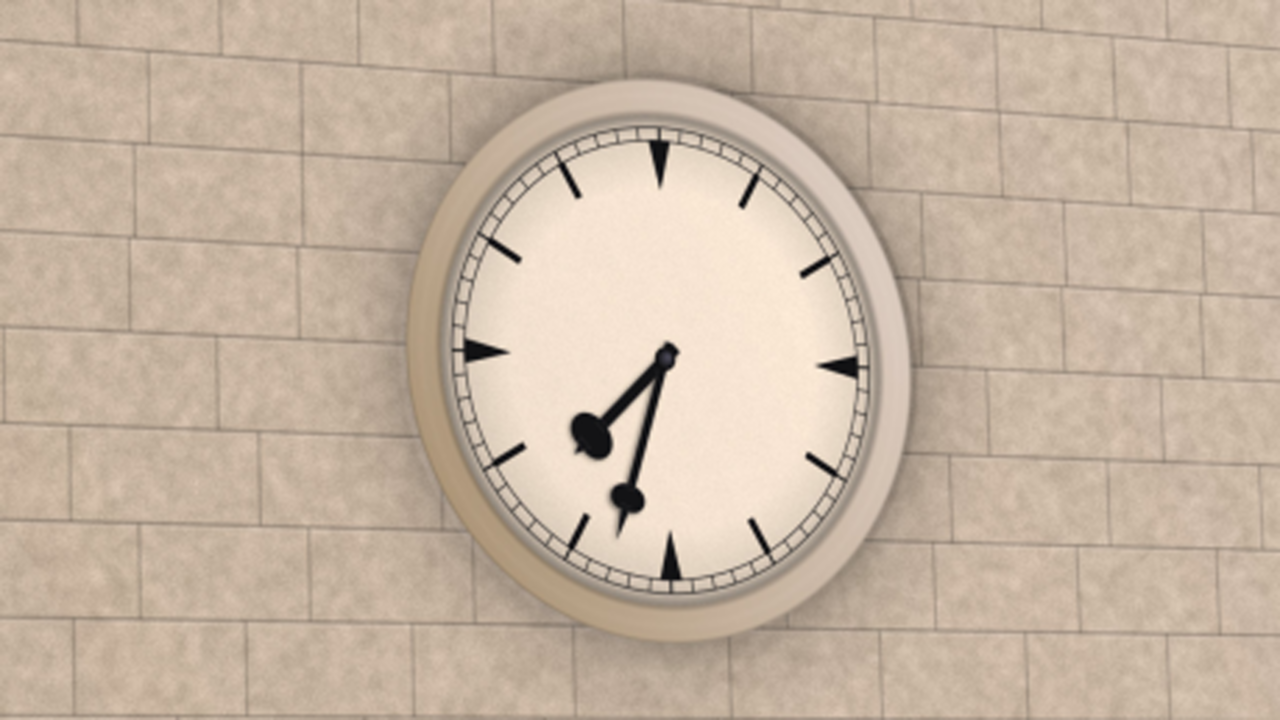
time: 7:33
